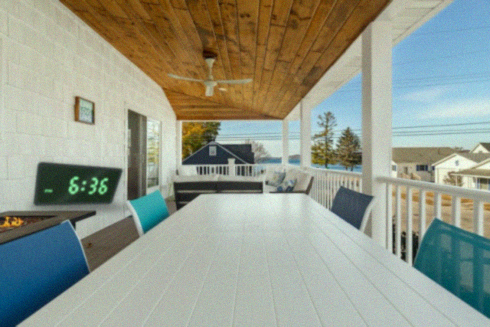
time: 6:36
